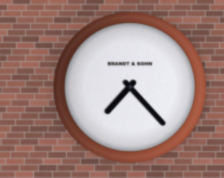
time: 7:23
